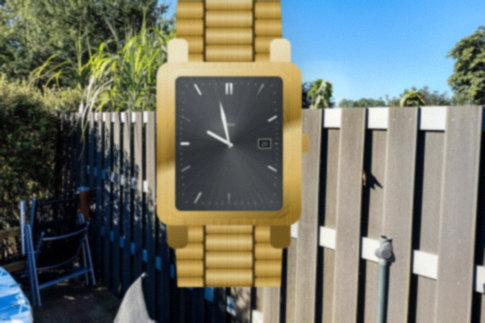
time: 9:58
